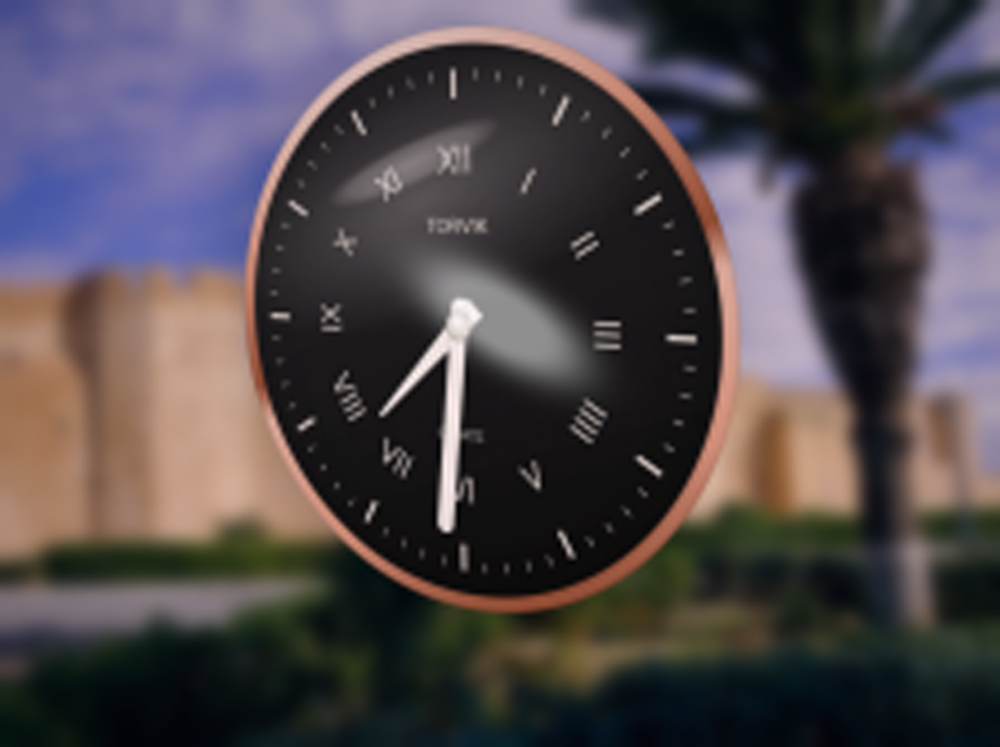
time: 7:31
